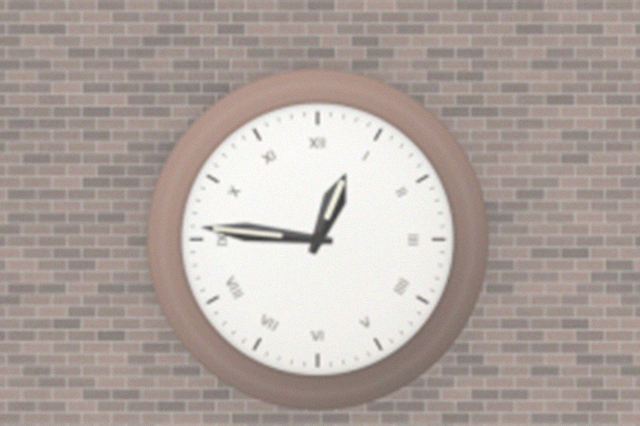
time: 12:46
